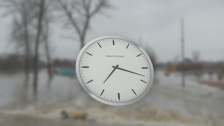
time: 7:18
